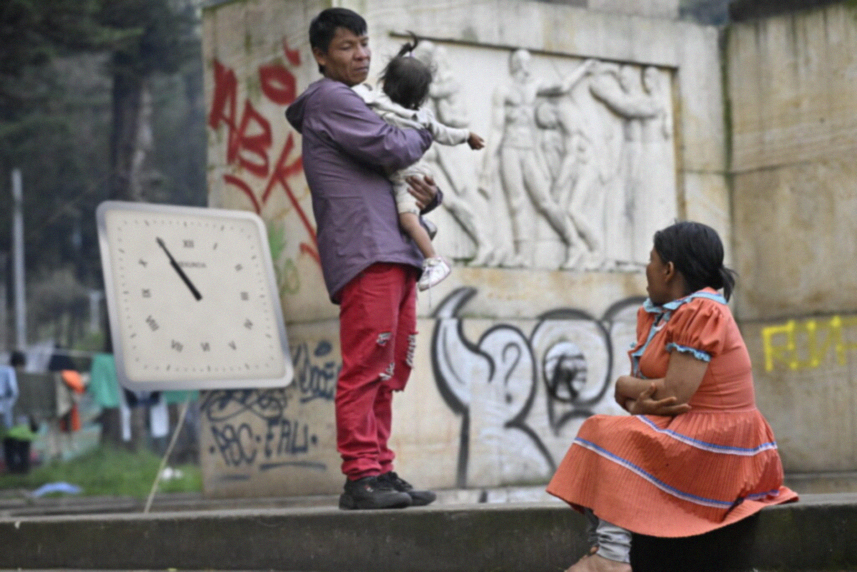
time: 10:55
